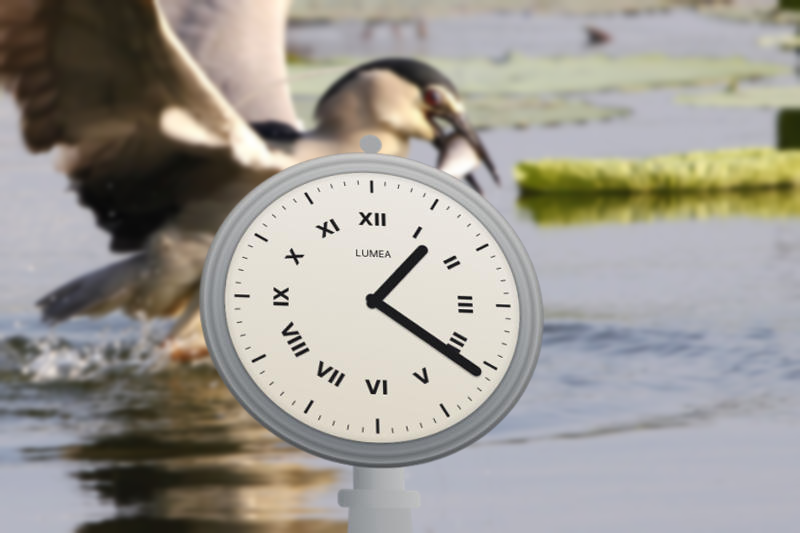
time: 1:21
